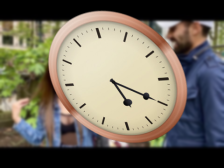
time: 5:20
